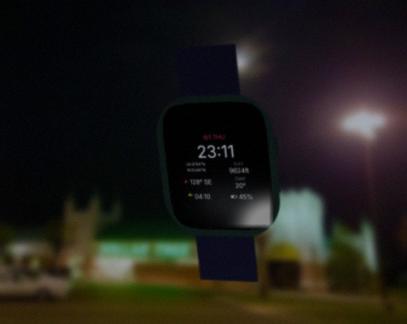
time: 23:11
